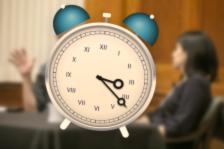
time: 3:22
